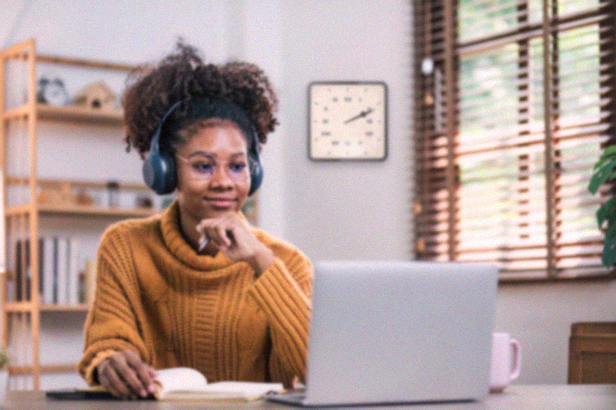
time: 2:11
